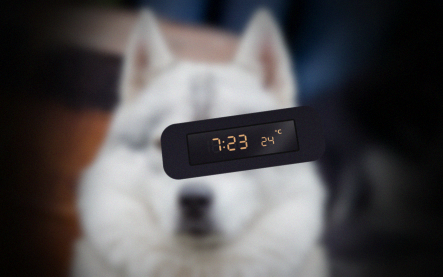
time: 7:23
